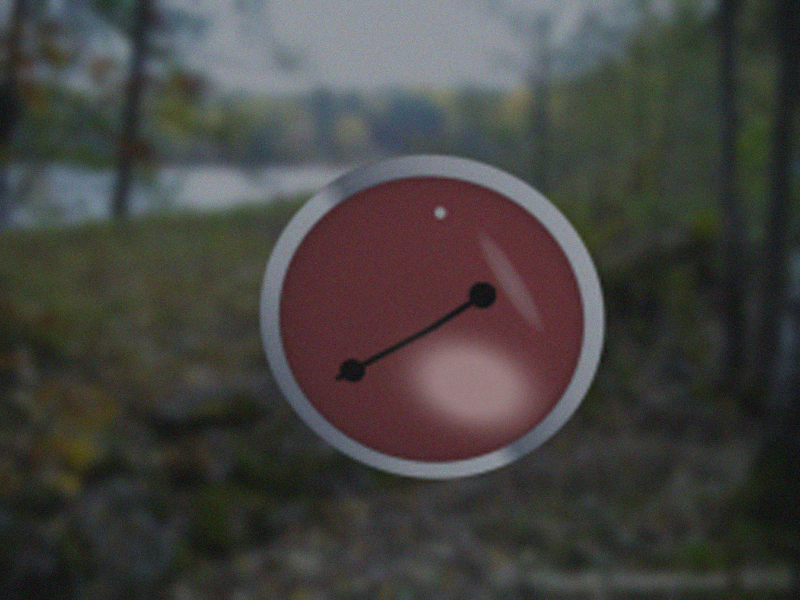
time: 1:39
